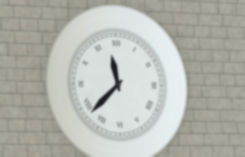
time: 11:38
